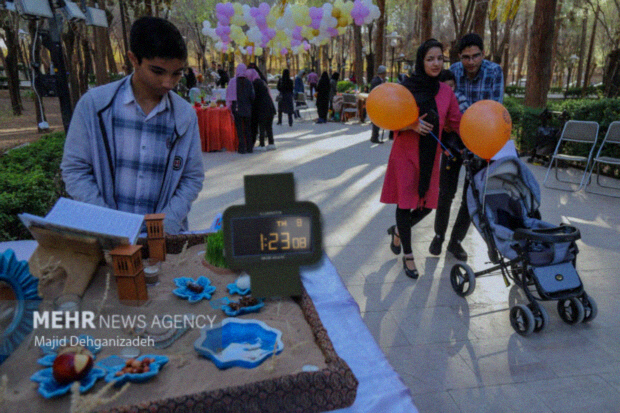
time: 1:23:08
